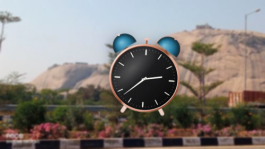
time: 2:38
